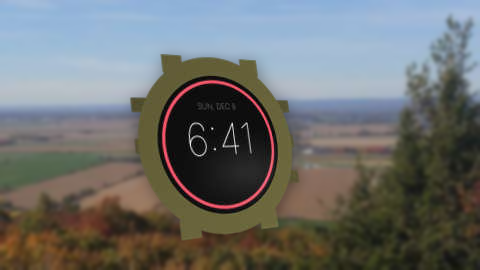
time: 6:41
